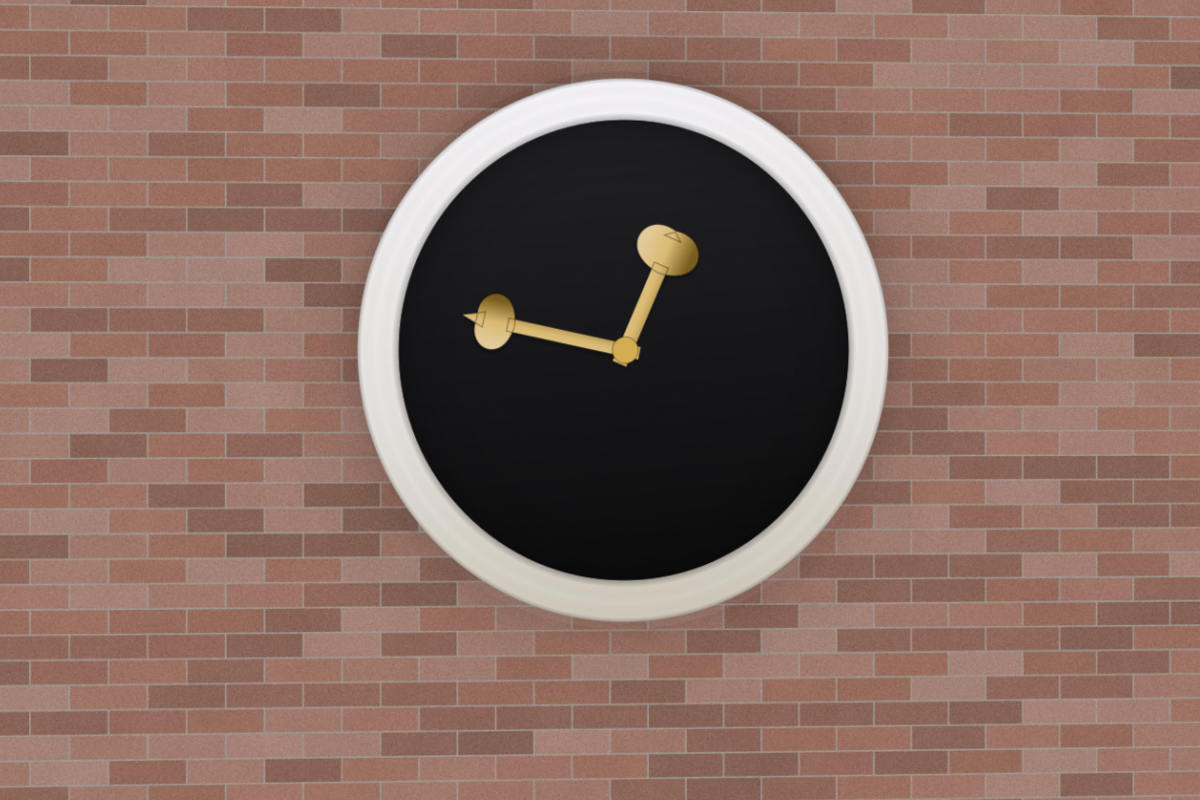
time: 12:47
